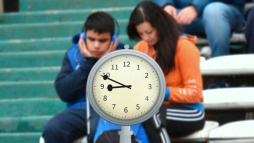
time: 8:49
